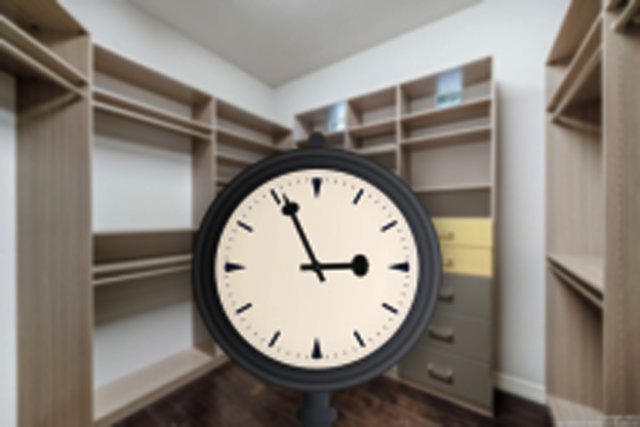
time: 2:56
